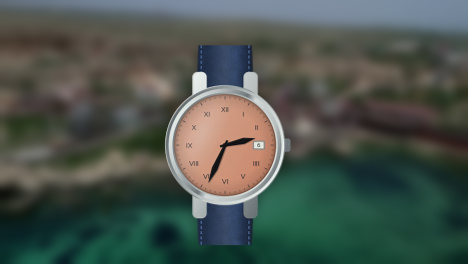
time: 2:34
